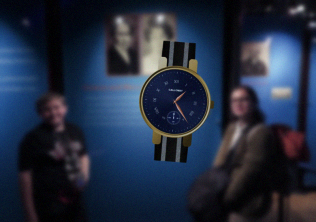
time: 1:24
